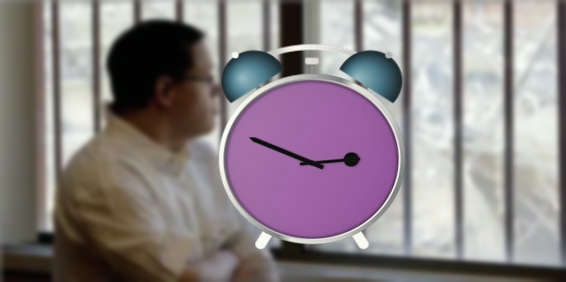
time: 2:49
